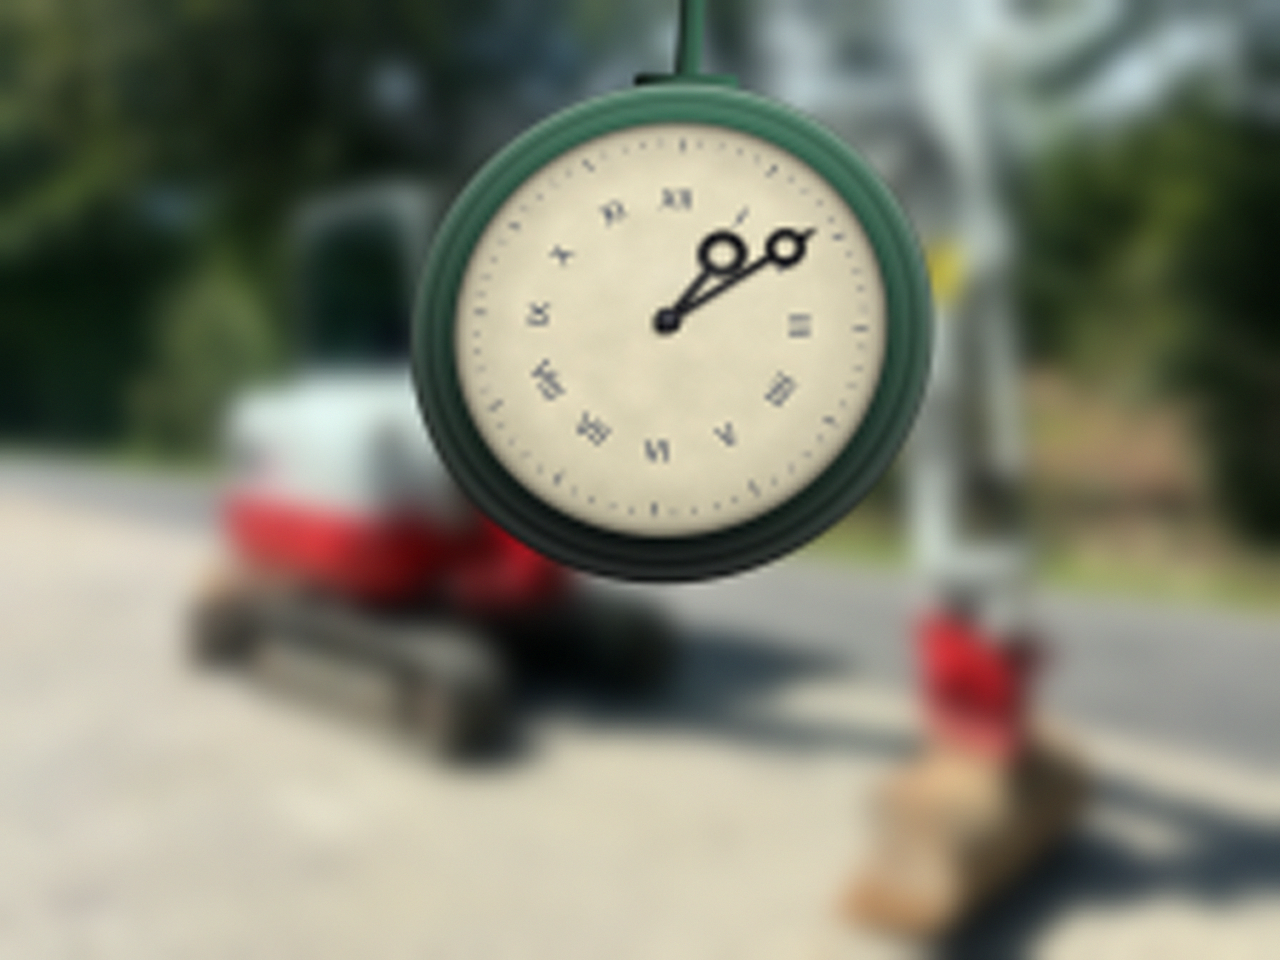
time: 1:09
